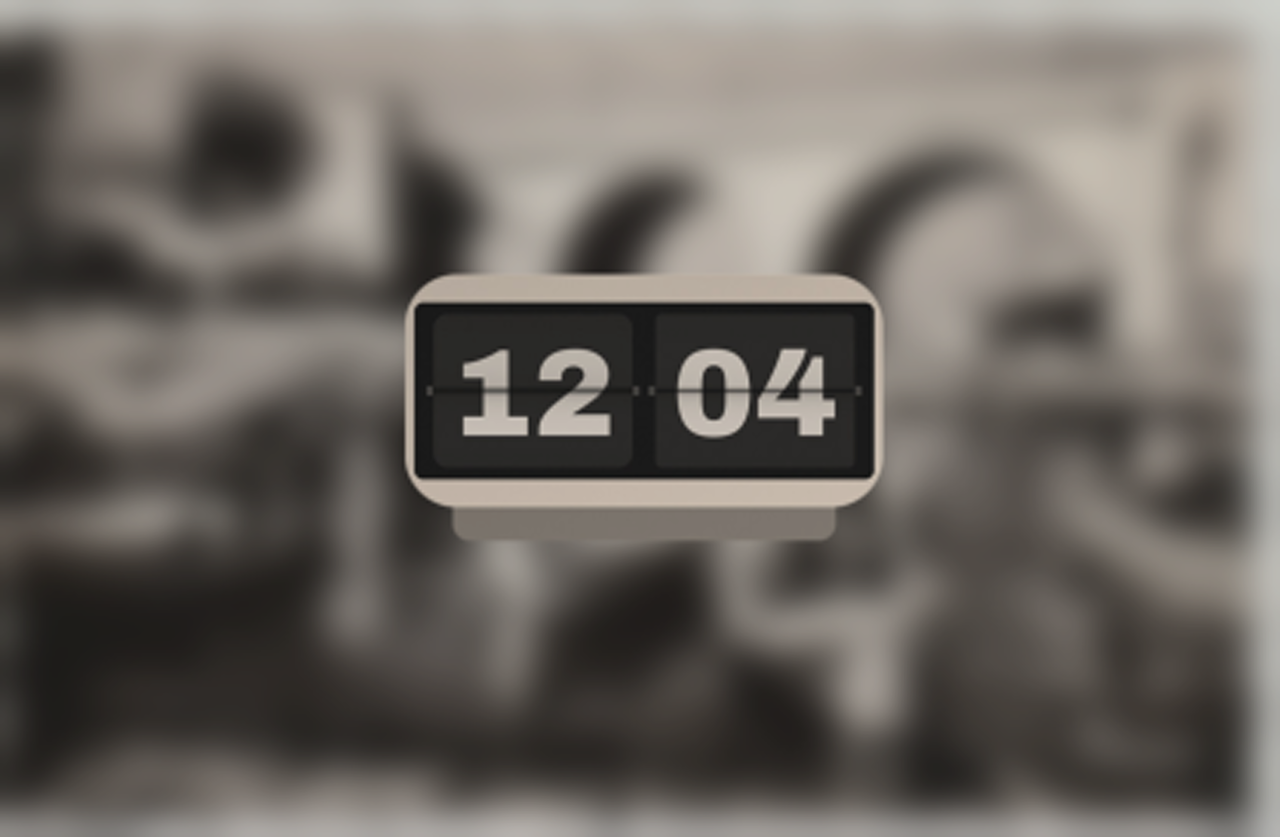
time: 12:04
